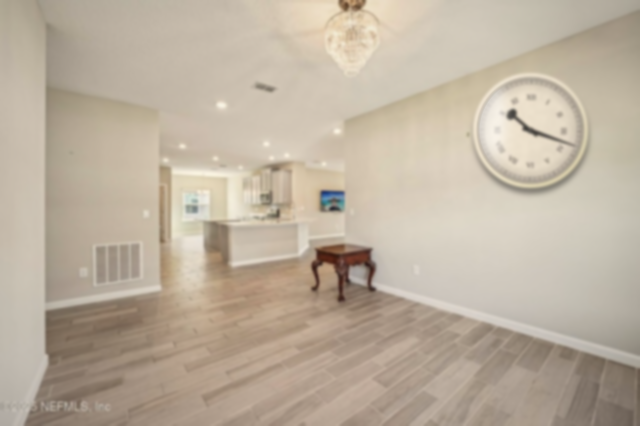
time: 10:18
